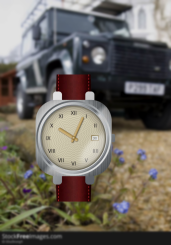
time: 10:04
